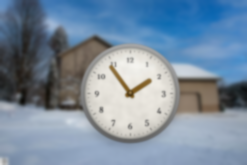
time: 1:54
